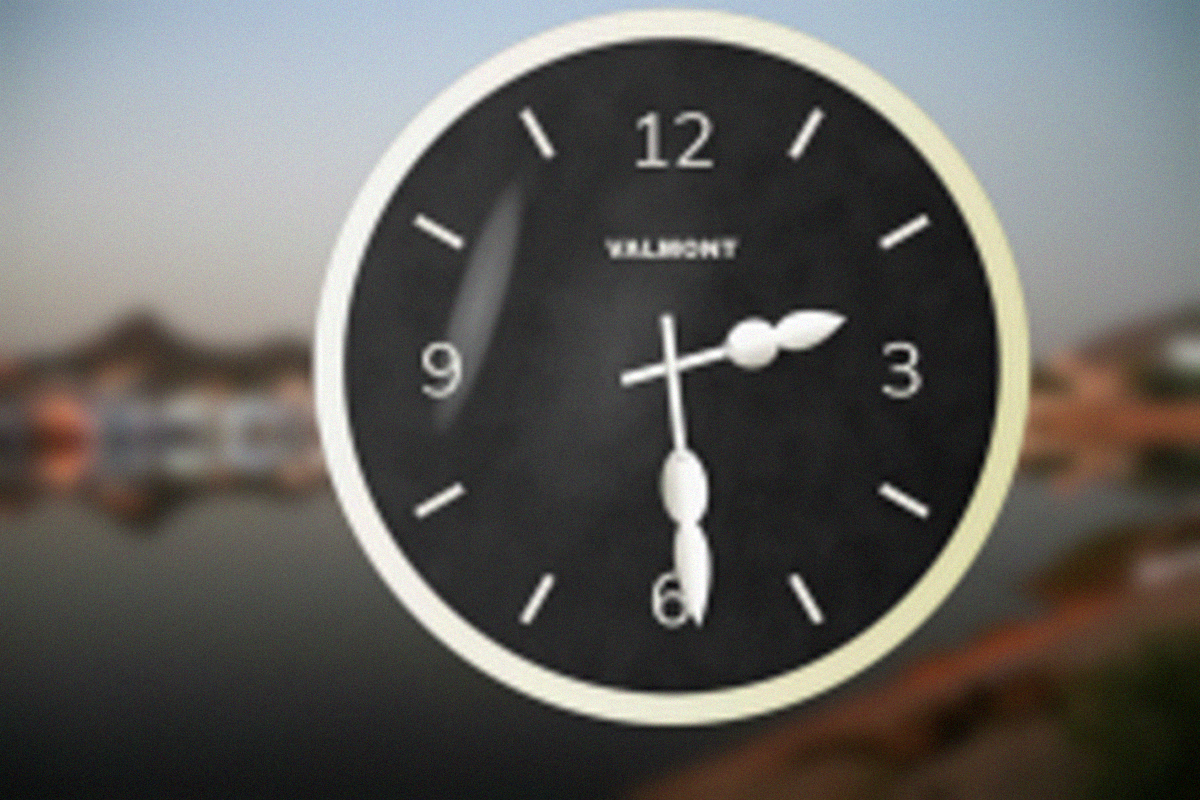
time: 2:29
